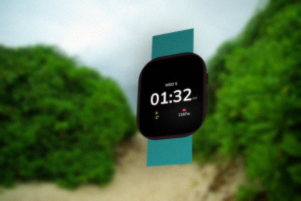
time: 1:32
